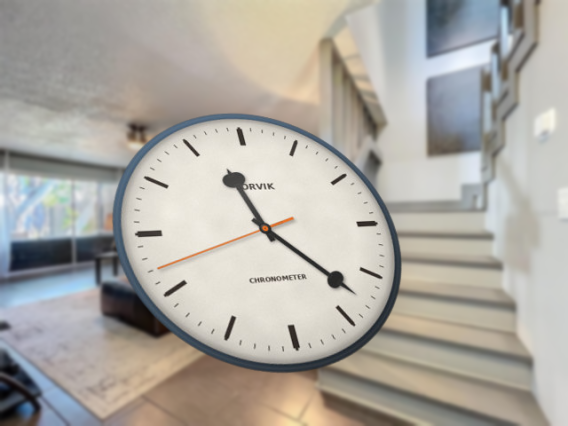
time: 11:22:42
